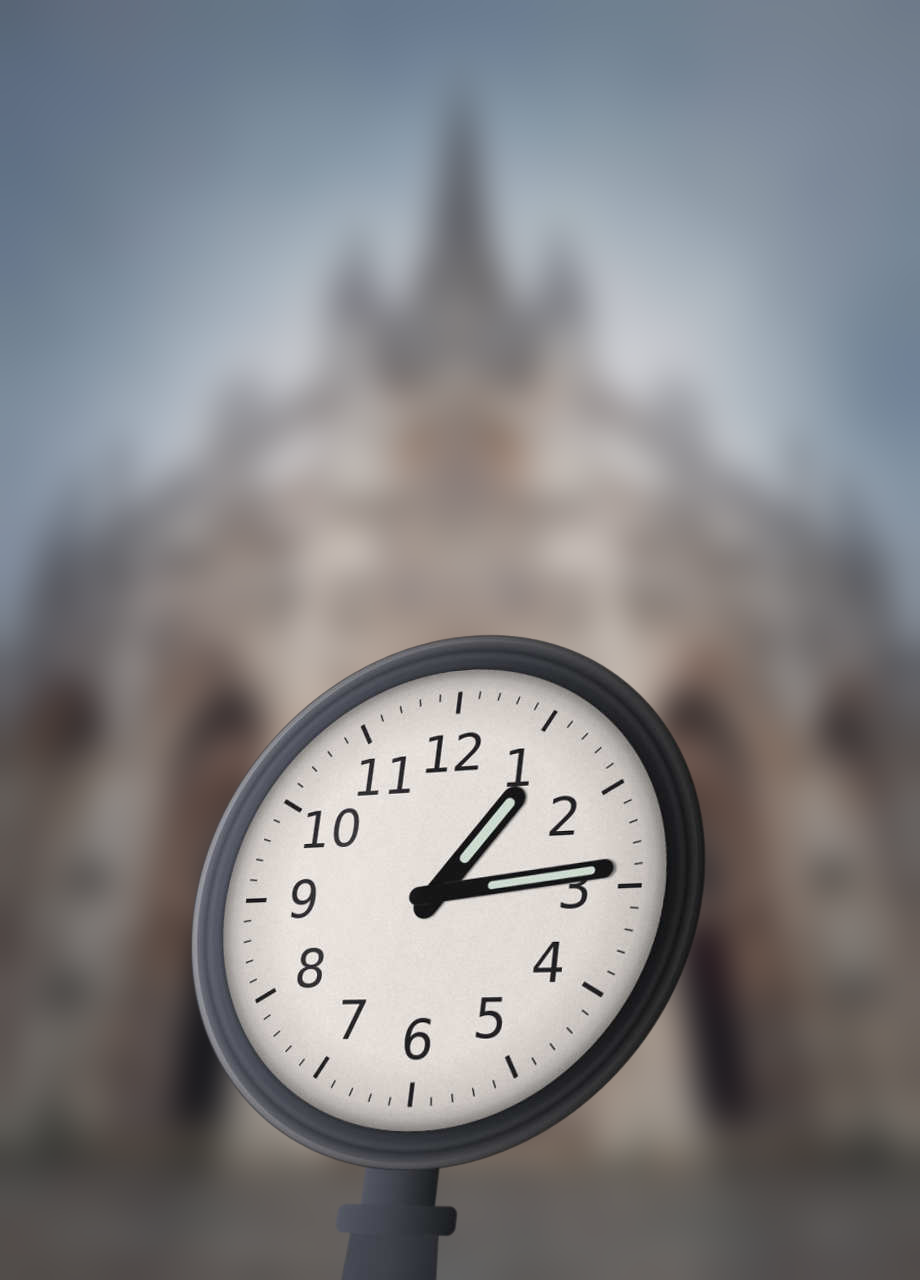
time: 1:14
